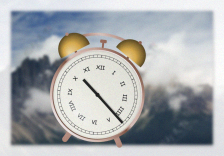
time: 10:22
